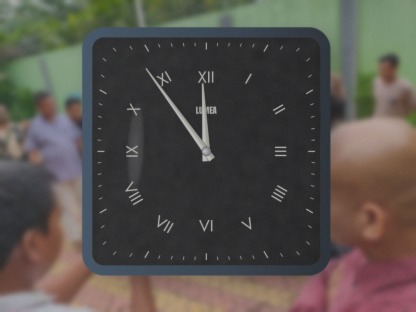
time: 11:54
